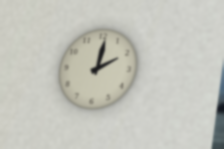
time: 2:01
